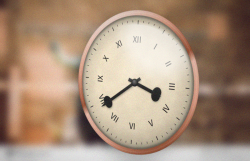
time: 3:39
